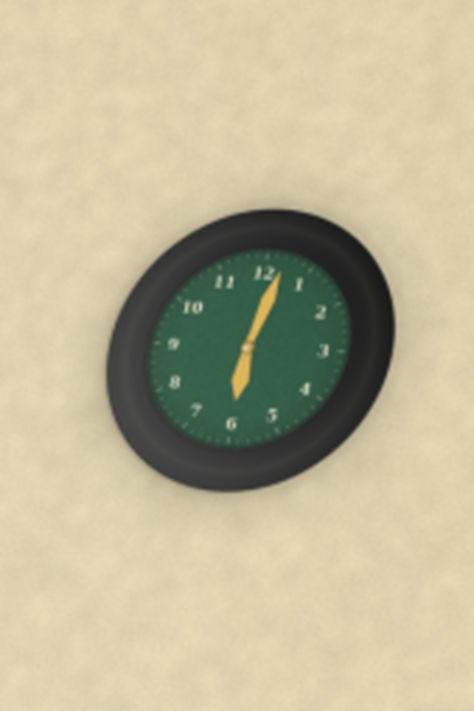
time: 6:02
